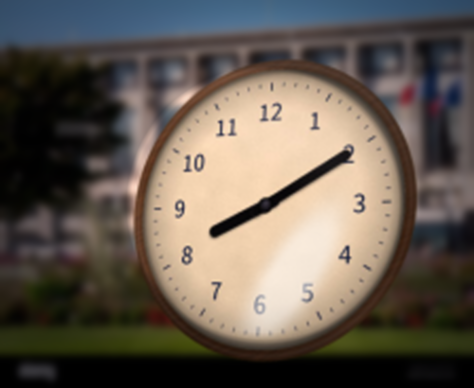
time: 8:10
